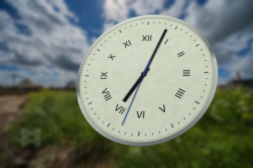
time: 7:03:33
